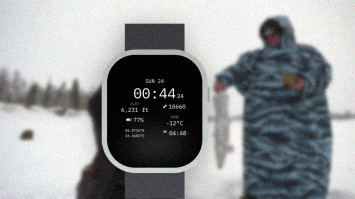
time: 0:44
